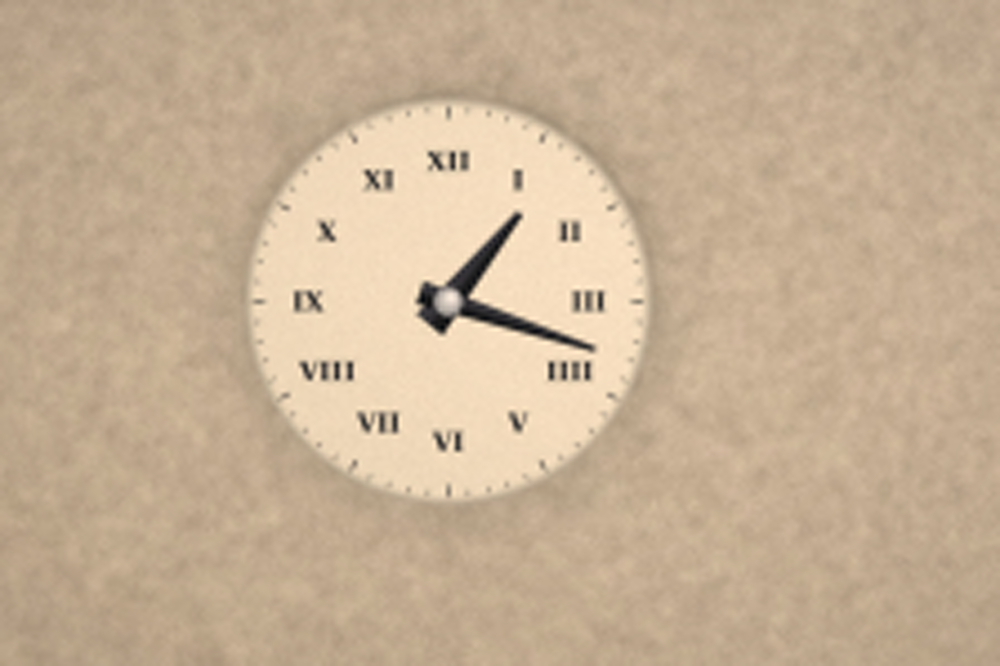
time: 1:18
